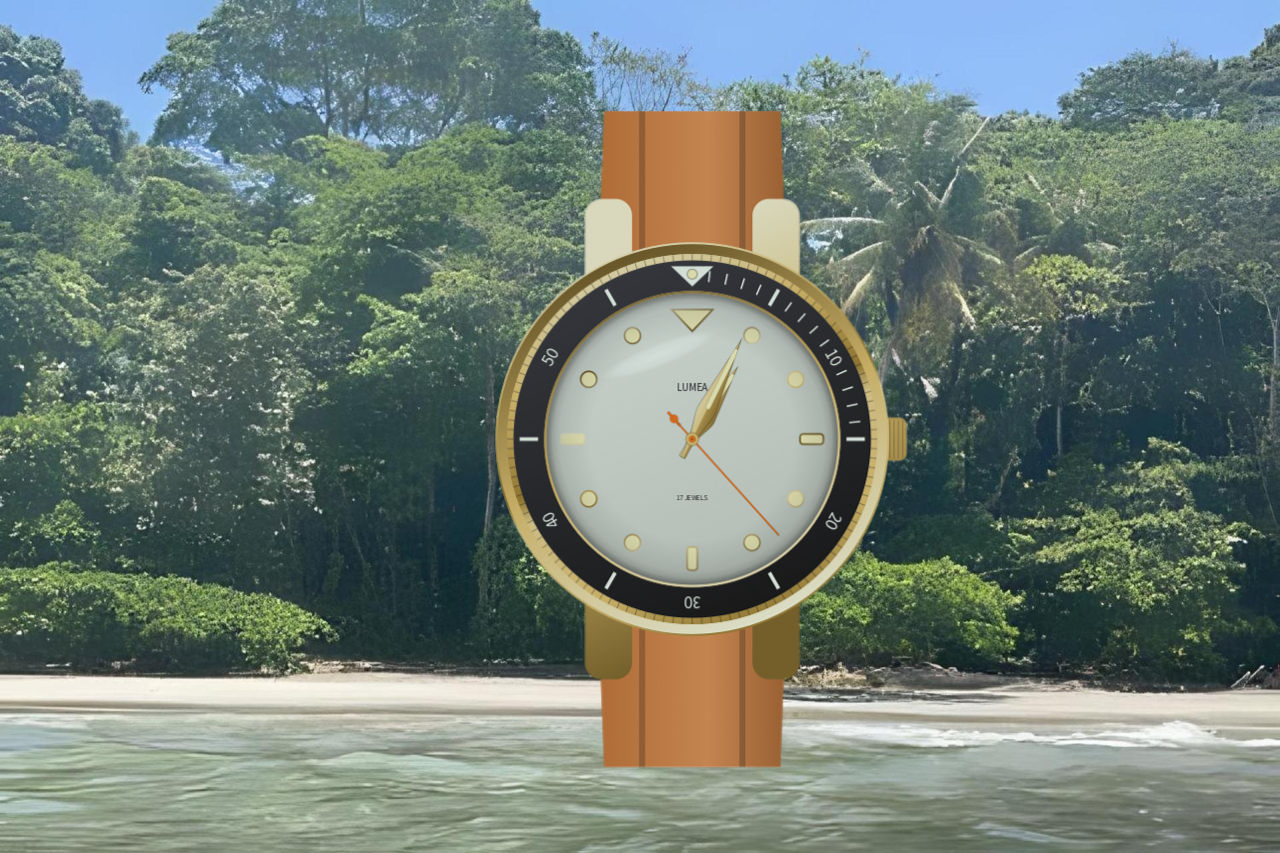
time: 1:04:23
